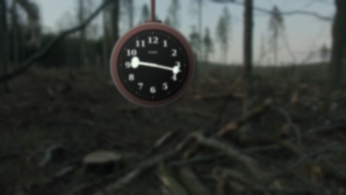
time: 9:17
